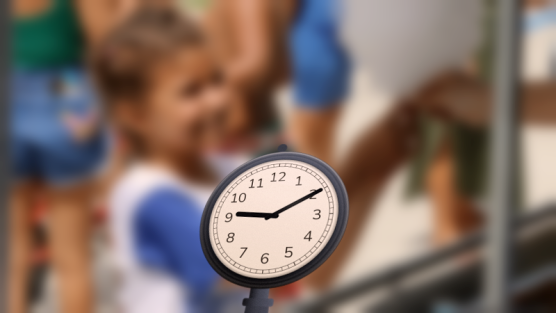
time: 9:10
